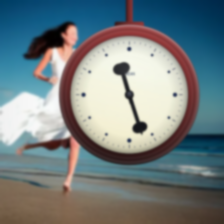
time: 11:27
